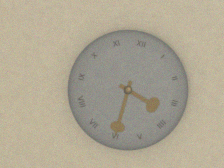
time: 3:30
